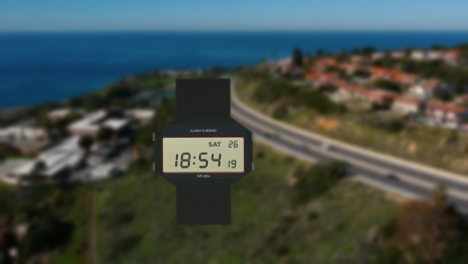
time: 18:54:19
